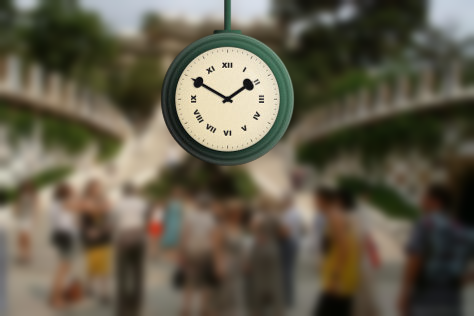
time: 1:50
